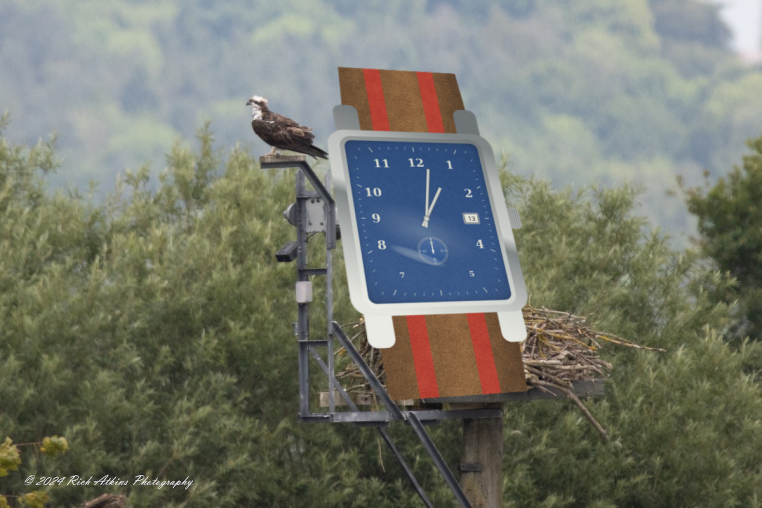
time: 1:02
